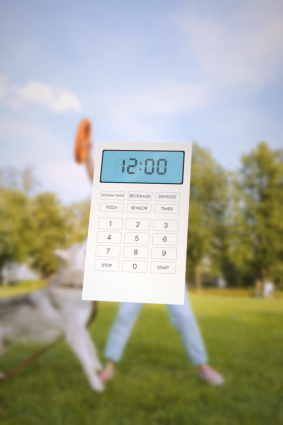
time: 12:00
